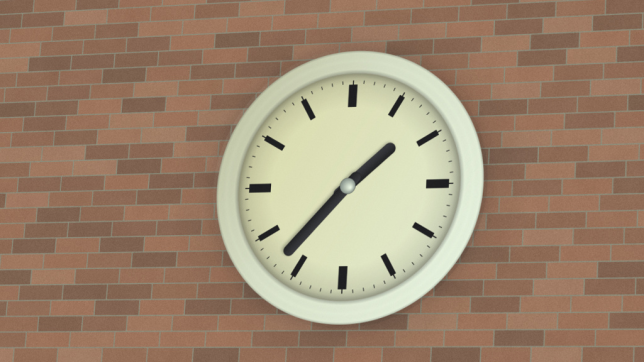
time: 1:37
